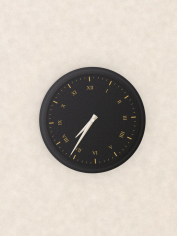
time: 7:36
